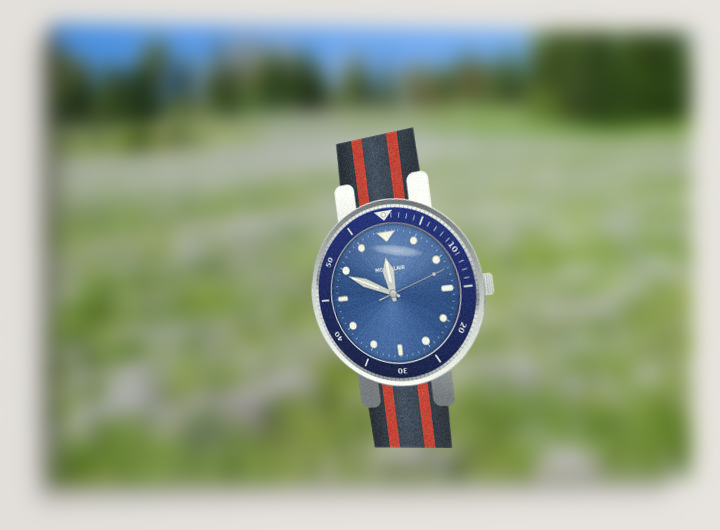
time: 11:49:12
